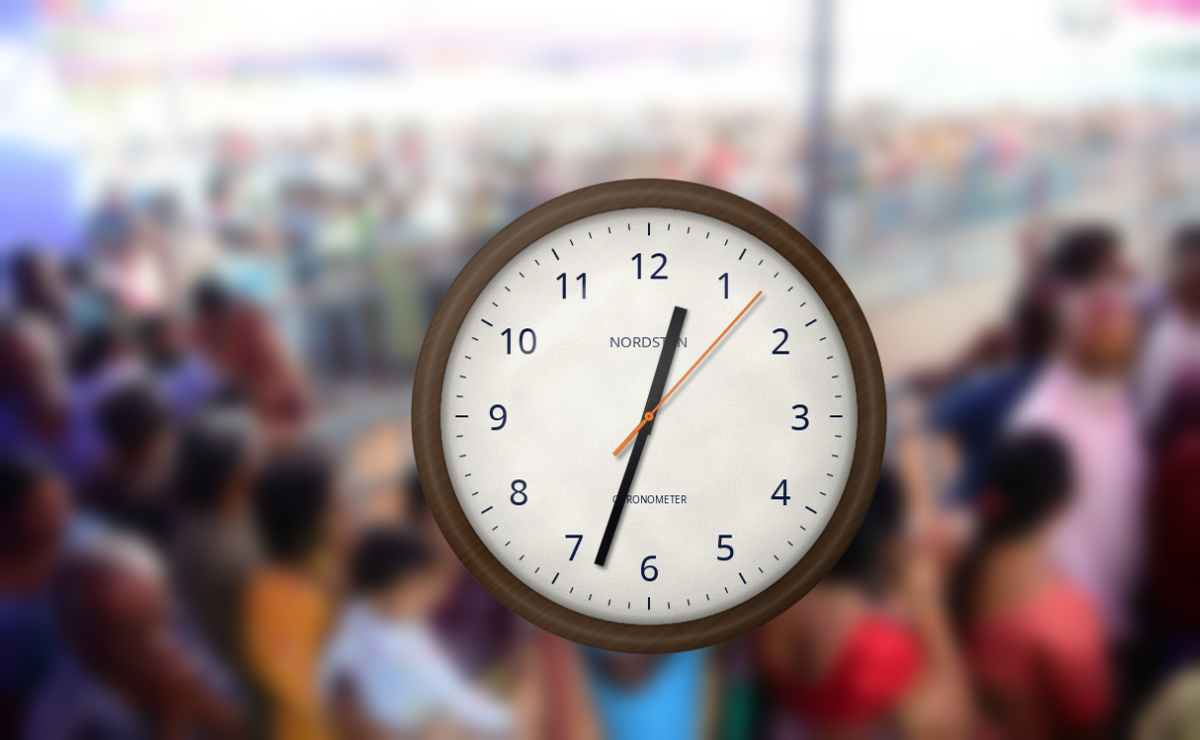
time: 12:33:07
